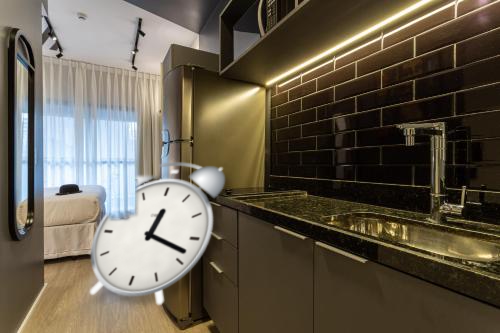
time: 12:18
